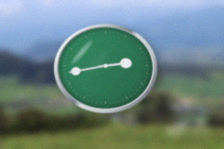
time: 2:43
